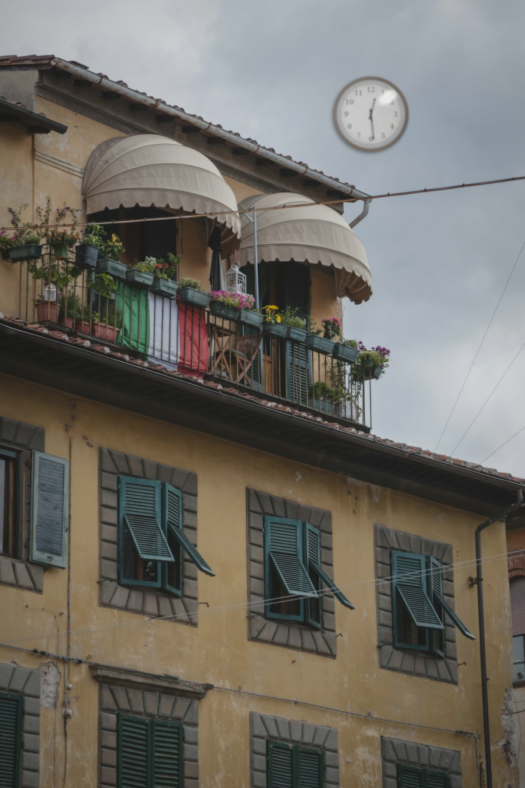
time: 12:29
